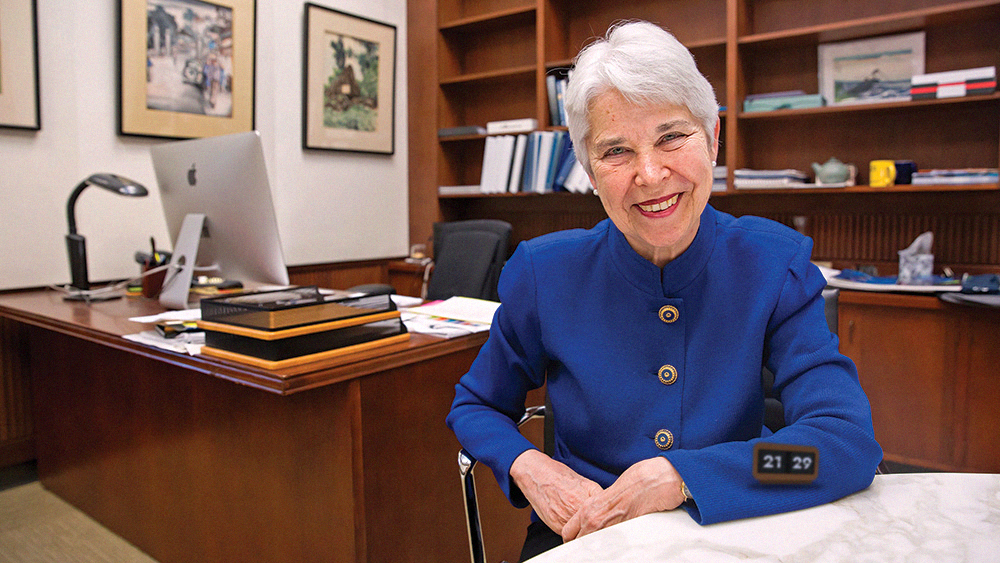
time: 21:29
